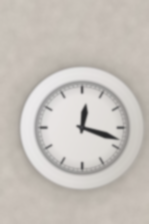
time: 12:18
